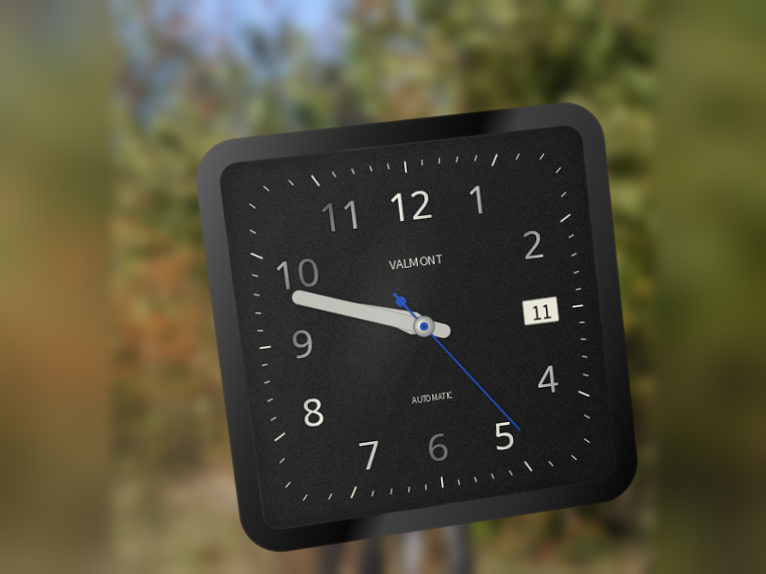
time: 9:48:24
